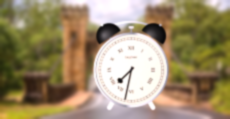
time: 7:32
